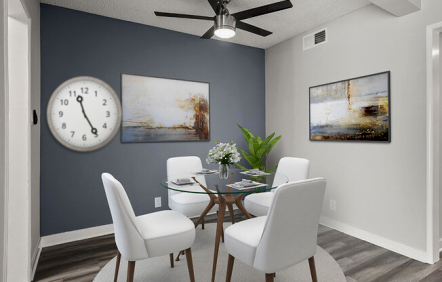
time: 11:25
